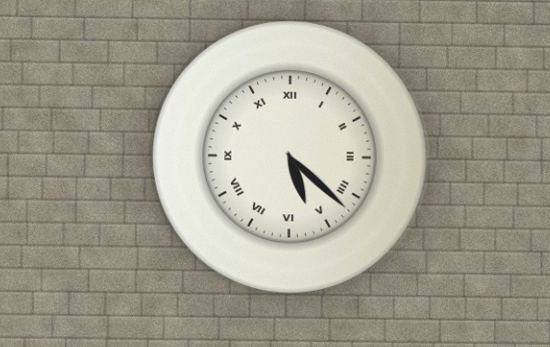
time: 5:22
